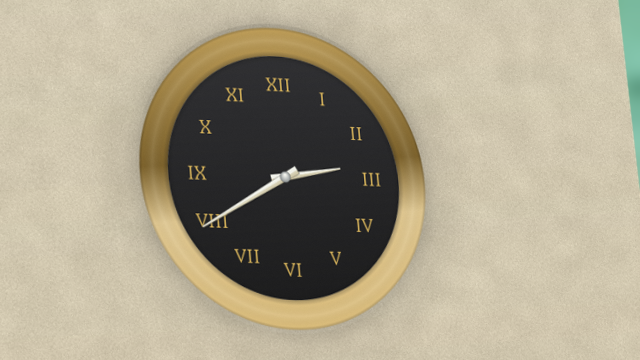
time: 2:40
